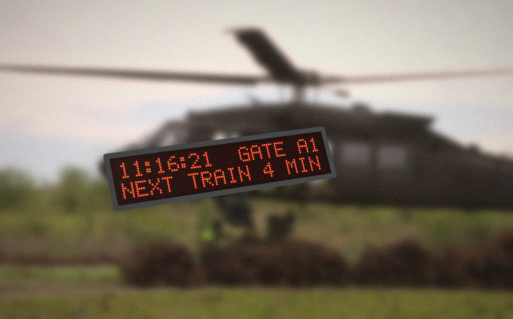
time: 11:16:21
